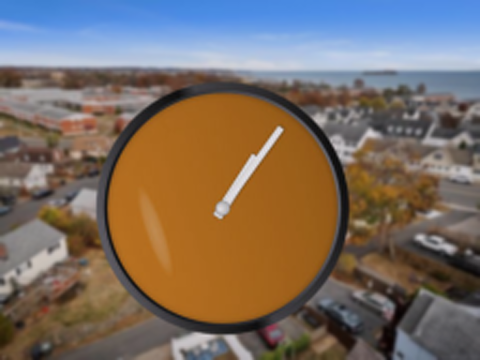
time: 1:06
